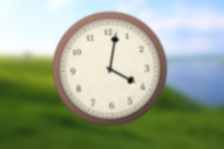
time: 4:02
